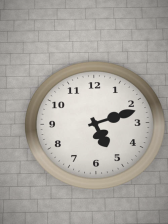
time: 5:12
